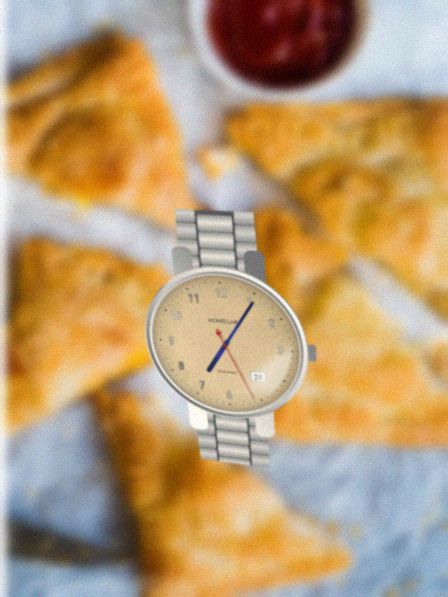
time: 7:05:26
